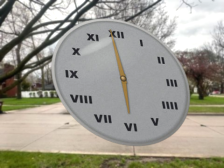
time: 5:59
